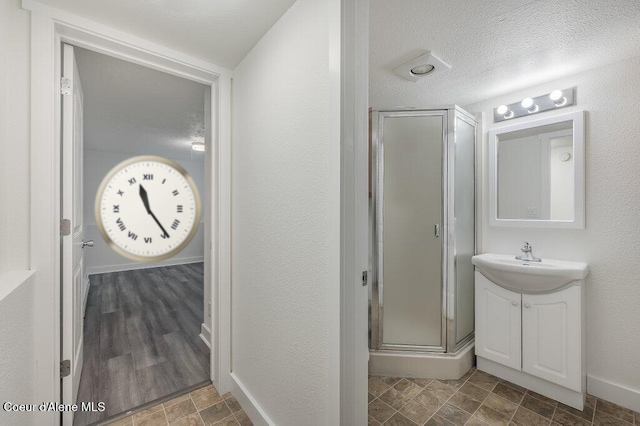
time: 11:24
